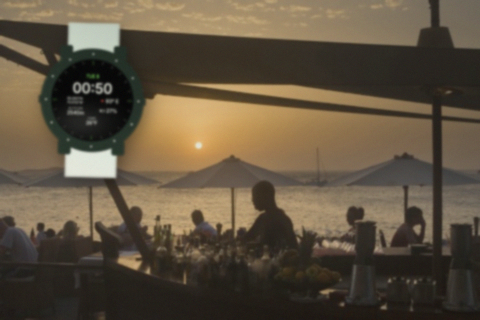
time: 0:50
